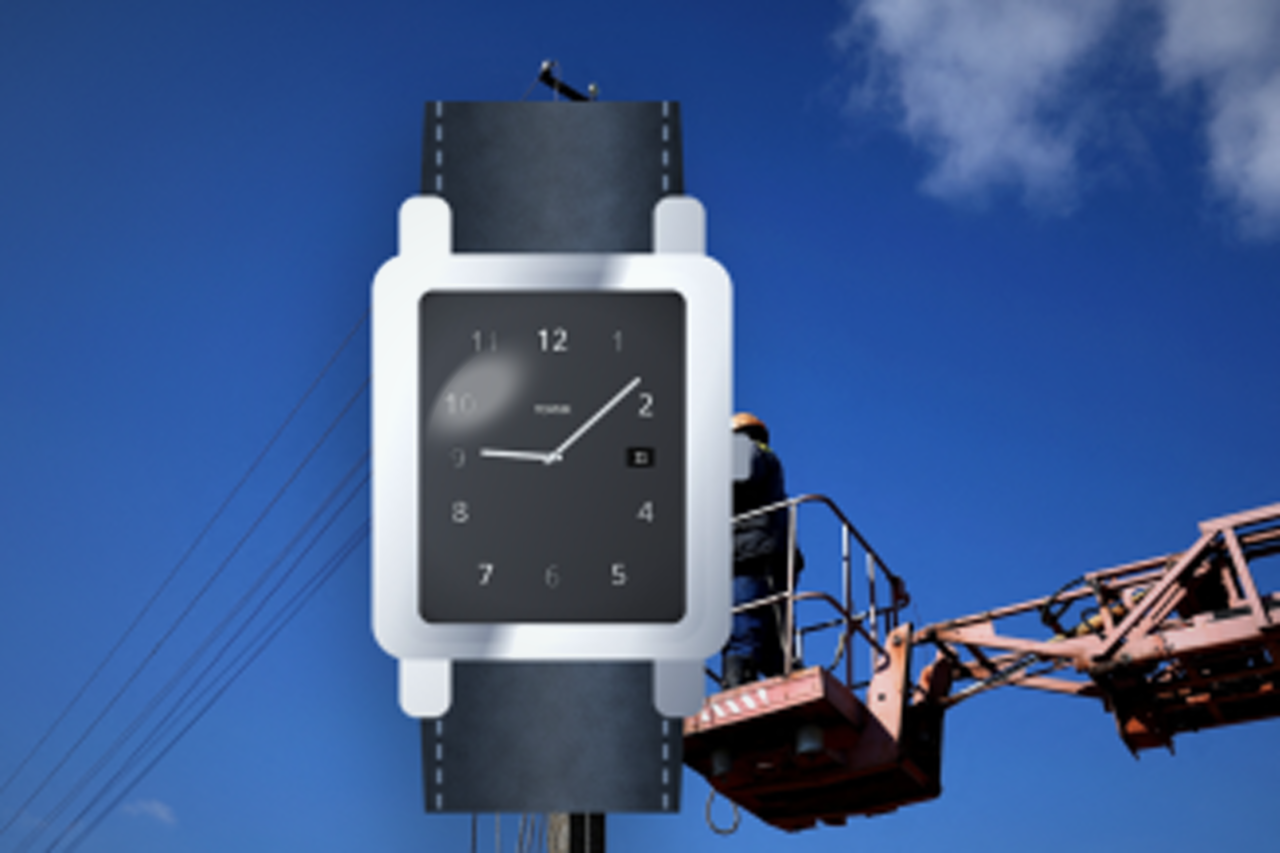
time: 9:08
